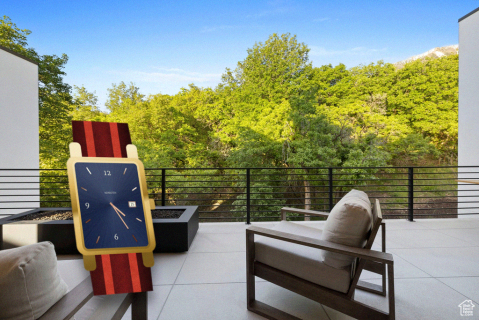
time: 4:25
